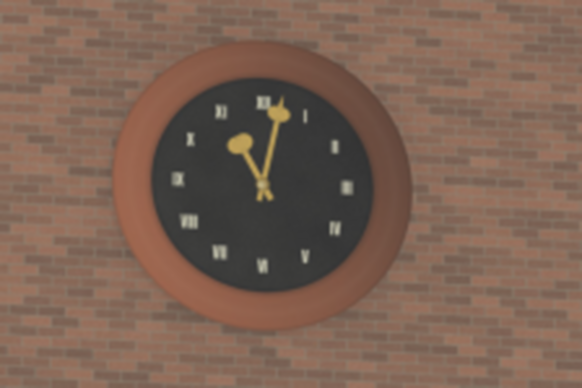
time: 11:02
